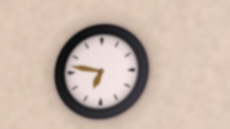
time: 6:47
